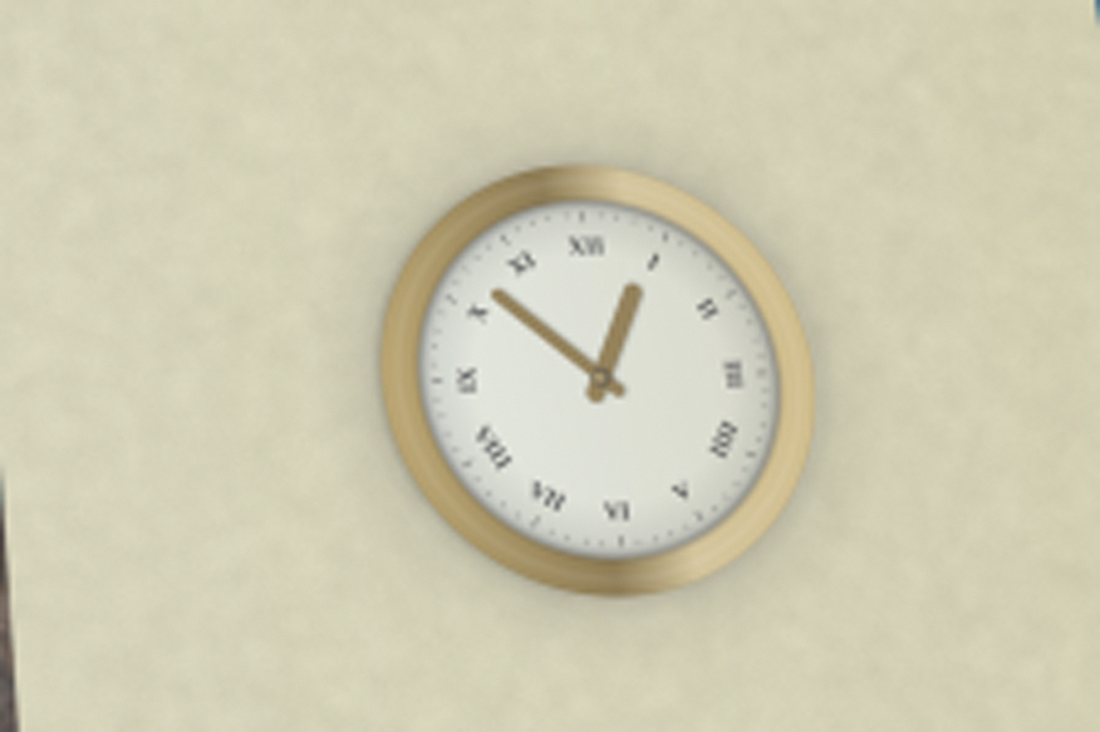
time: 12:52
